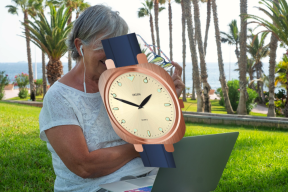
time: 1:49
